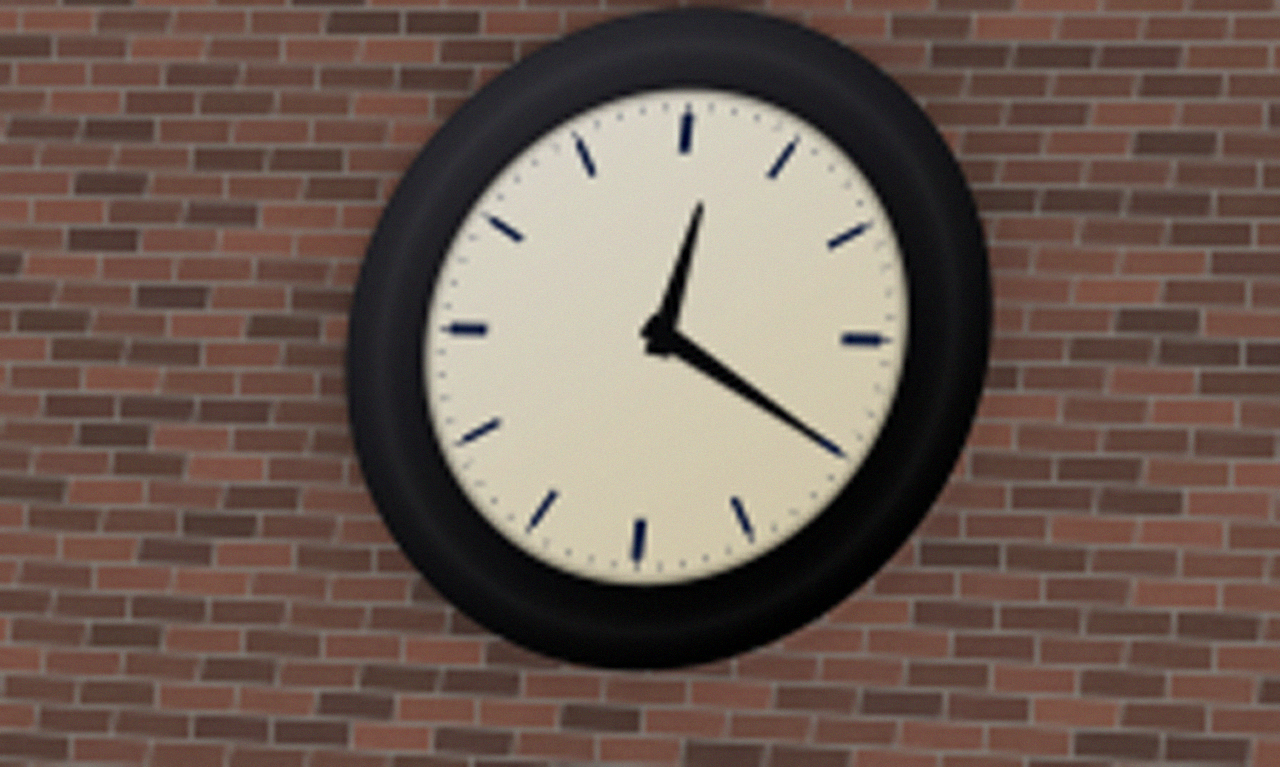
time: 12:20
